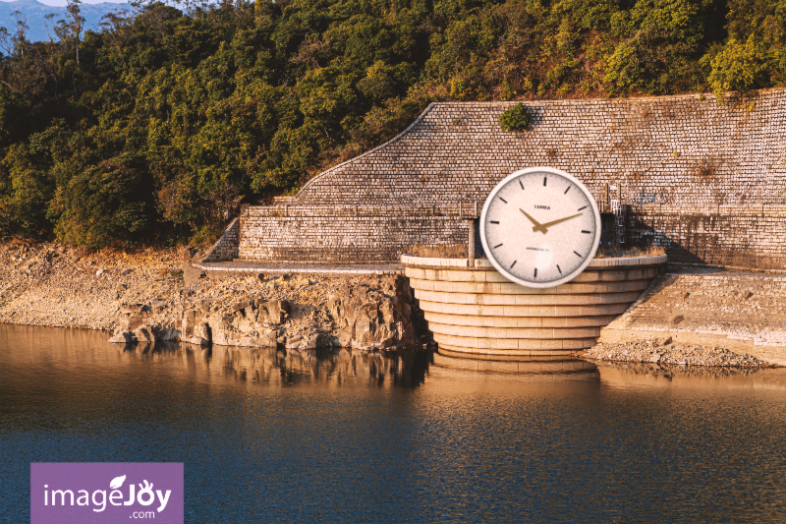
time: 10:11
